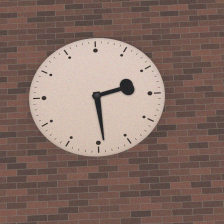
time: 2:29
